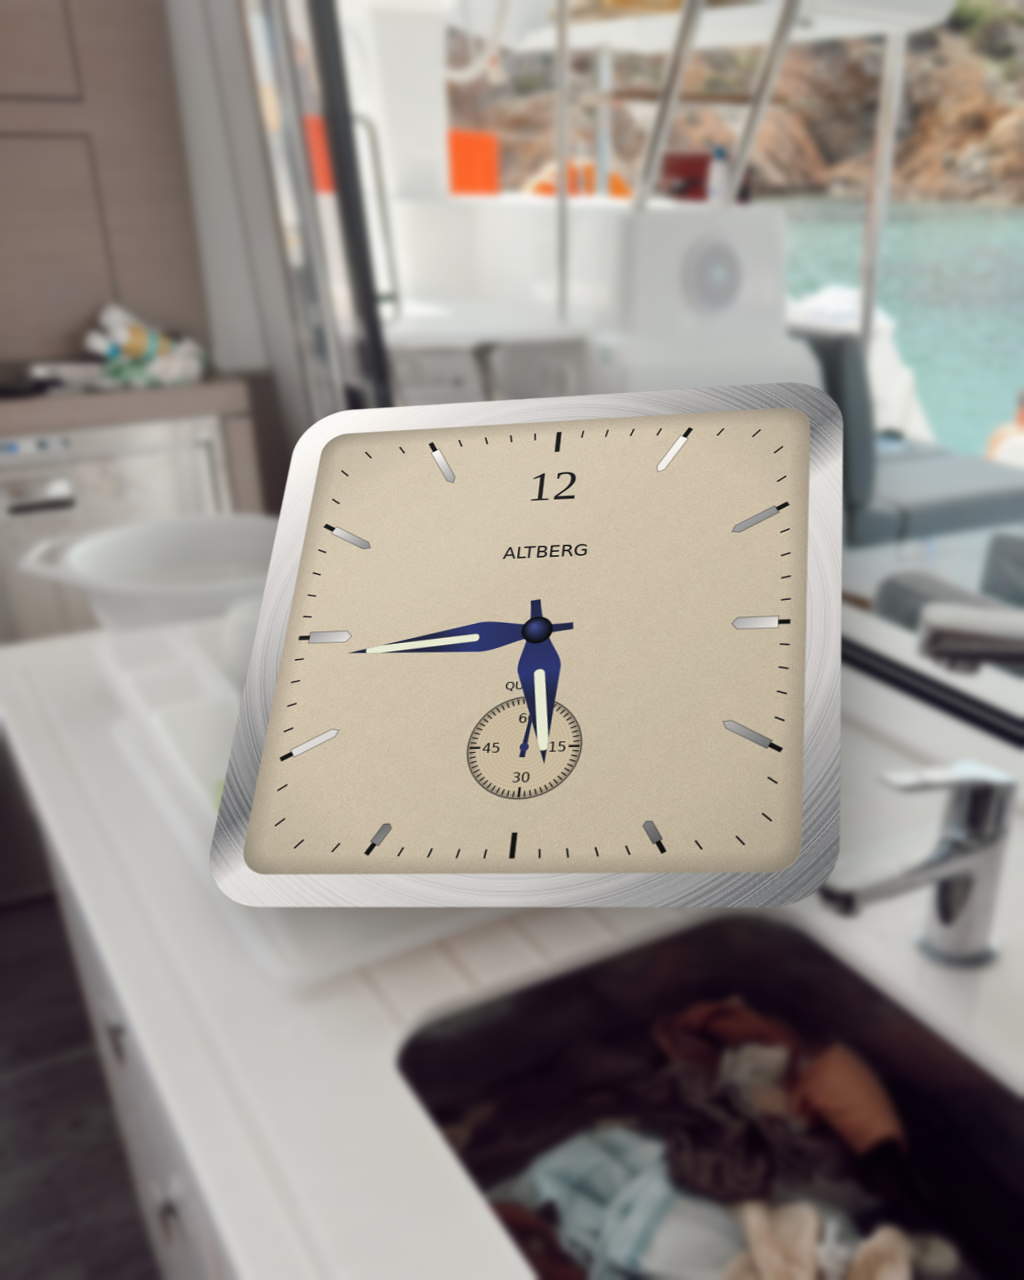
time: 5:44:01
